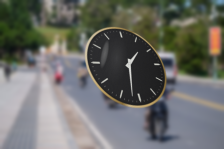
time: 1:32
